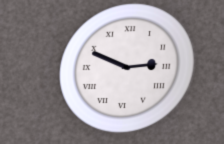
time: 2:49
